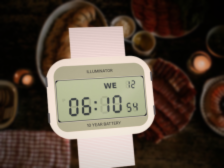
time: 6:10:54
